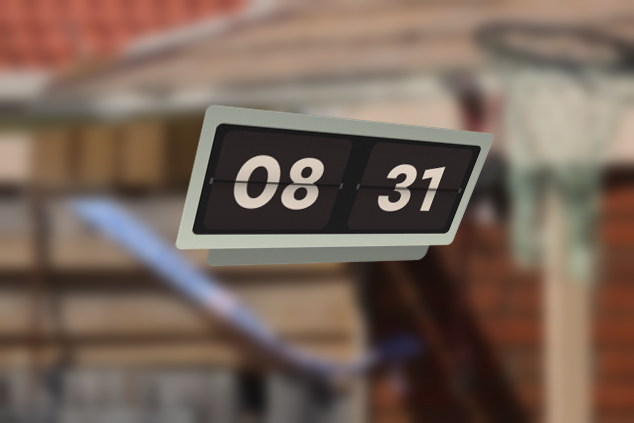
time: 8:31
